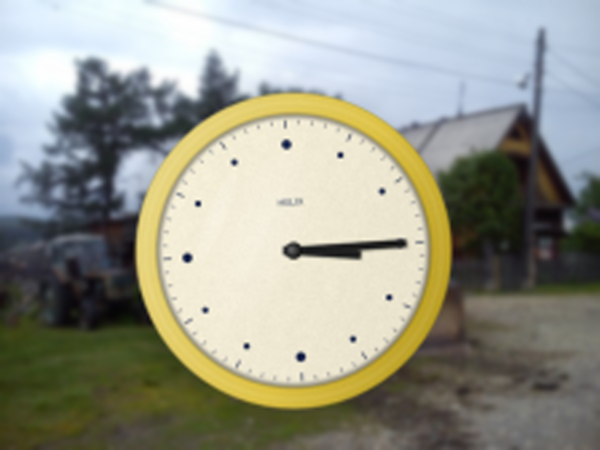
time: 3:15
